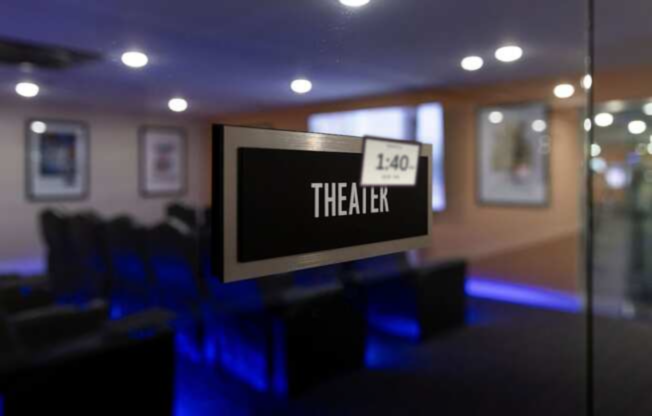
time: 1:40
